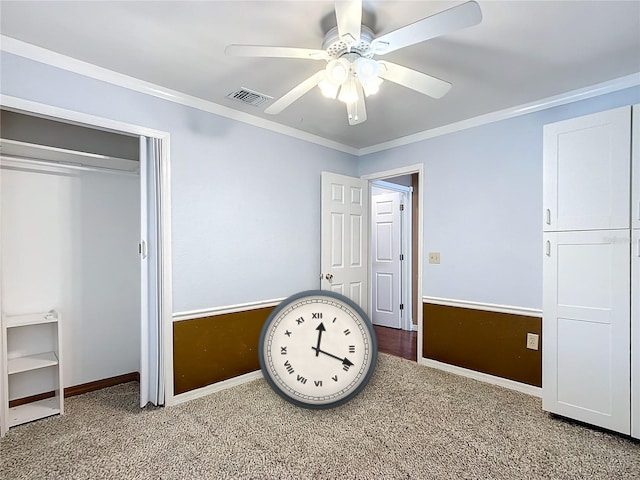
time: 12:19
